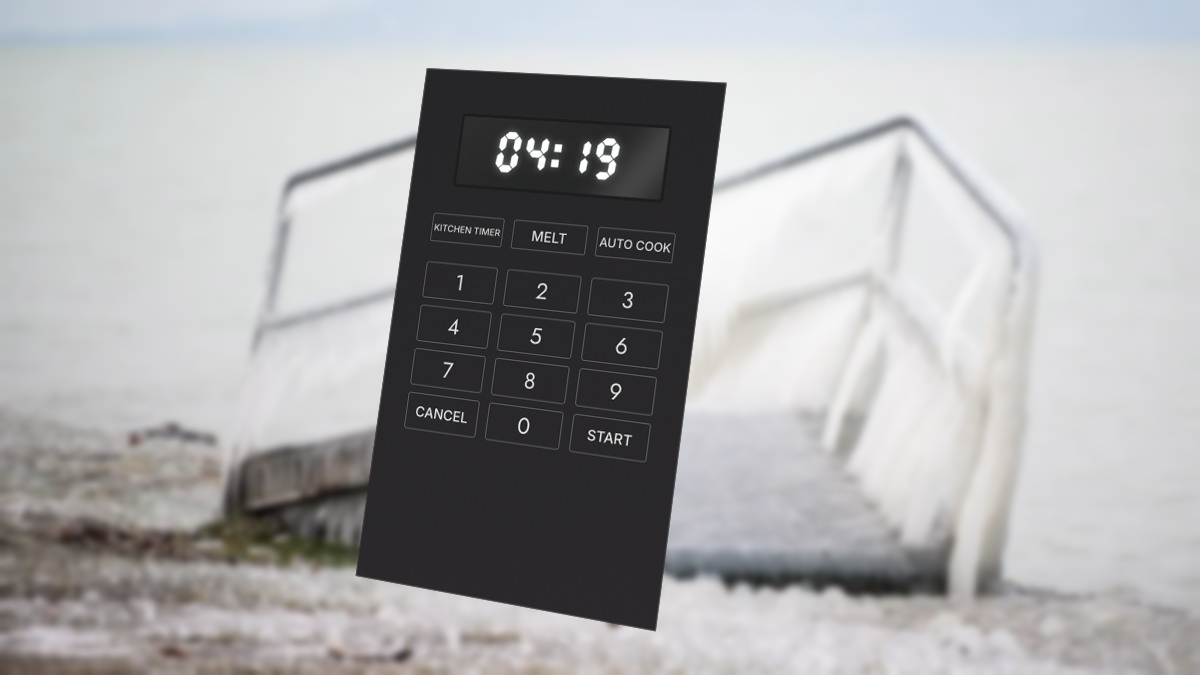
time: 4:19
